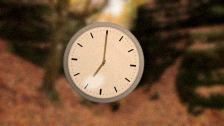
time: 7:00
